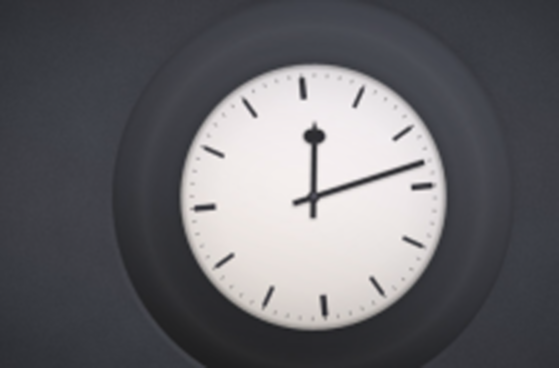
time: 12:13
